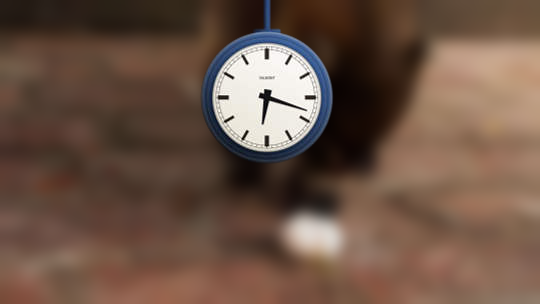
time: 6:18
